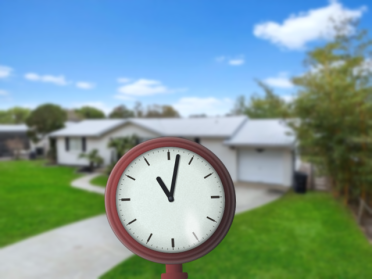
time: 11:02
